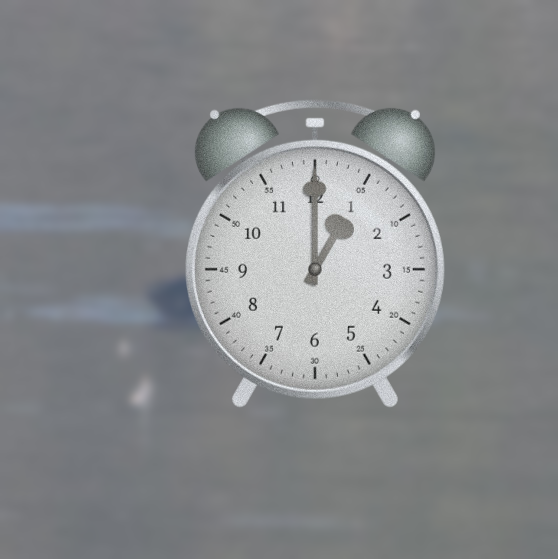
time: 1:00
